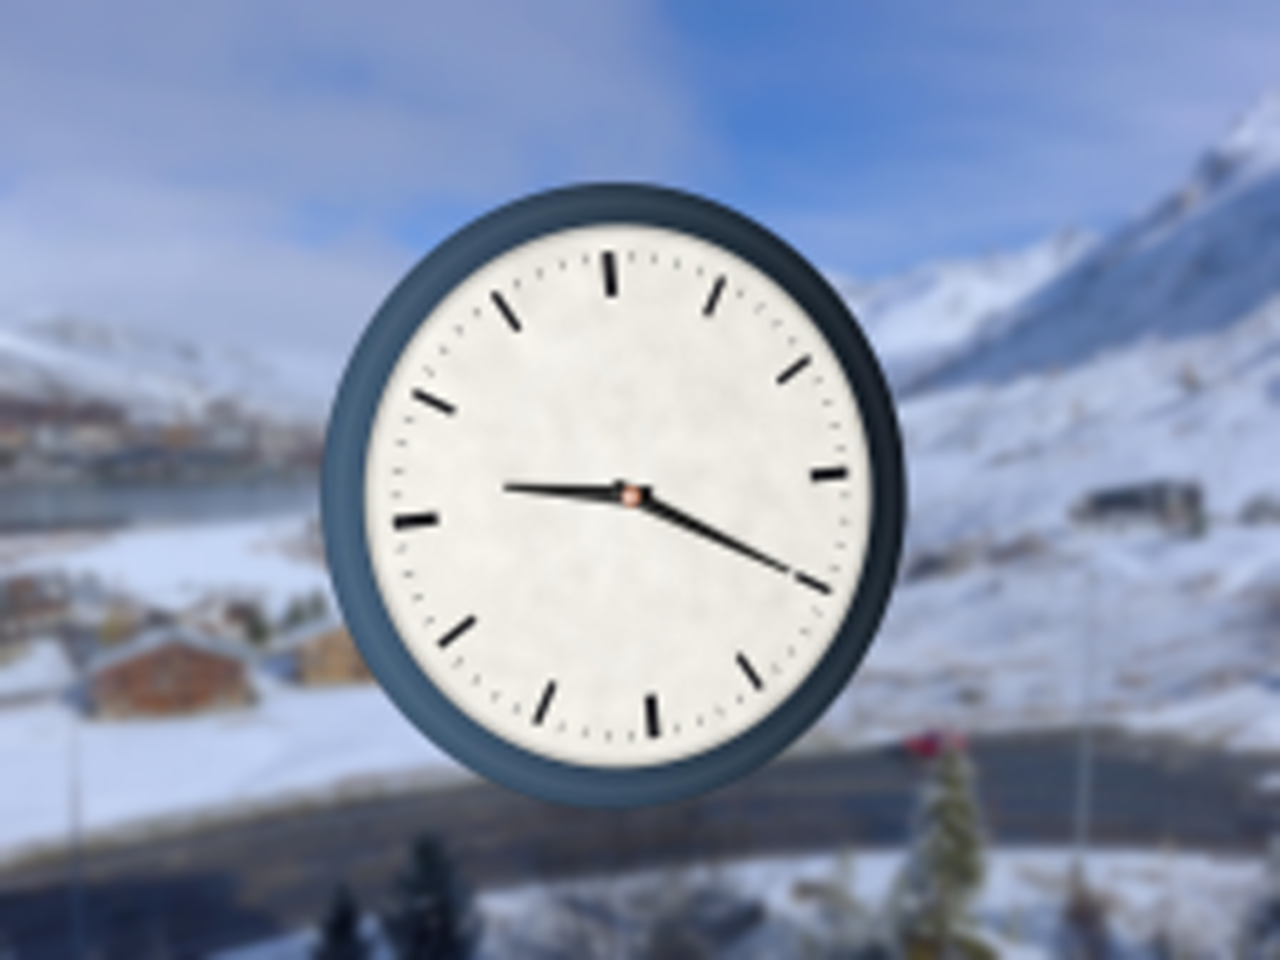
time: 9:20
